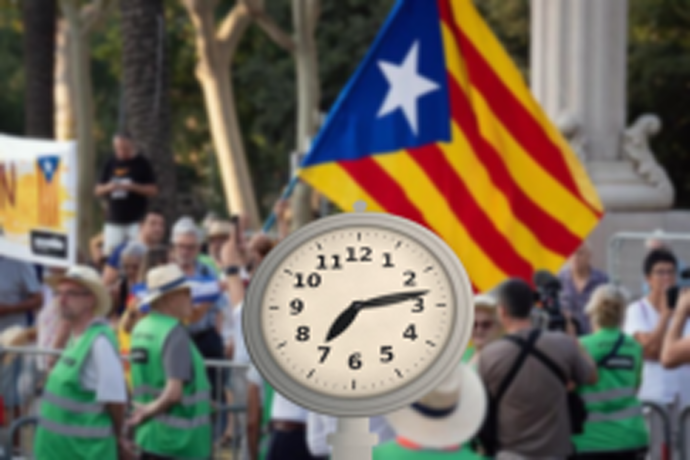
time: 7:13
